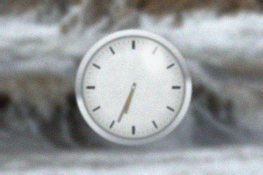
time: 6:34
